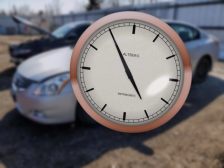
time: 4:55
